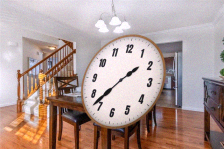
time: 1:37
